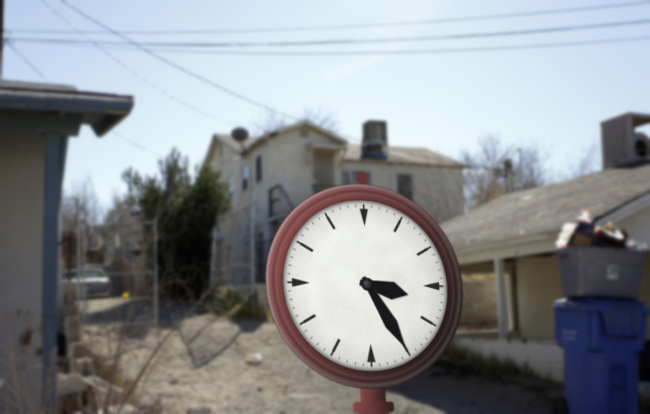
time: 3:25
